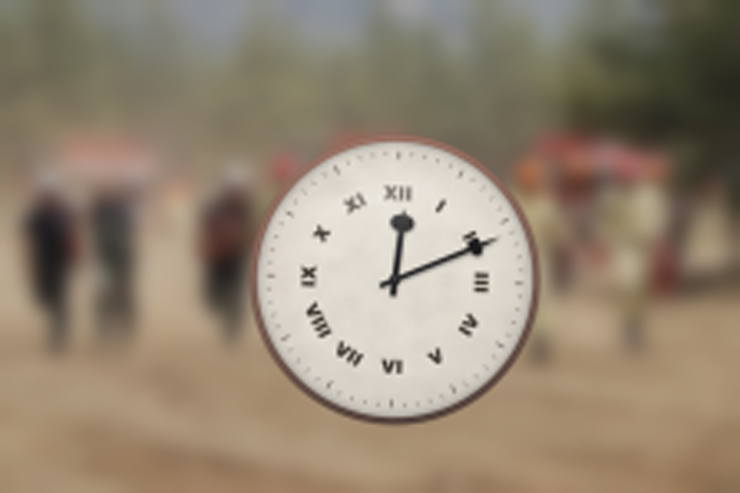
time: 12:11
